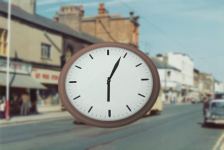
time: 6:04
